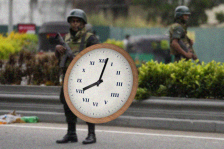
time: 8:02
